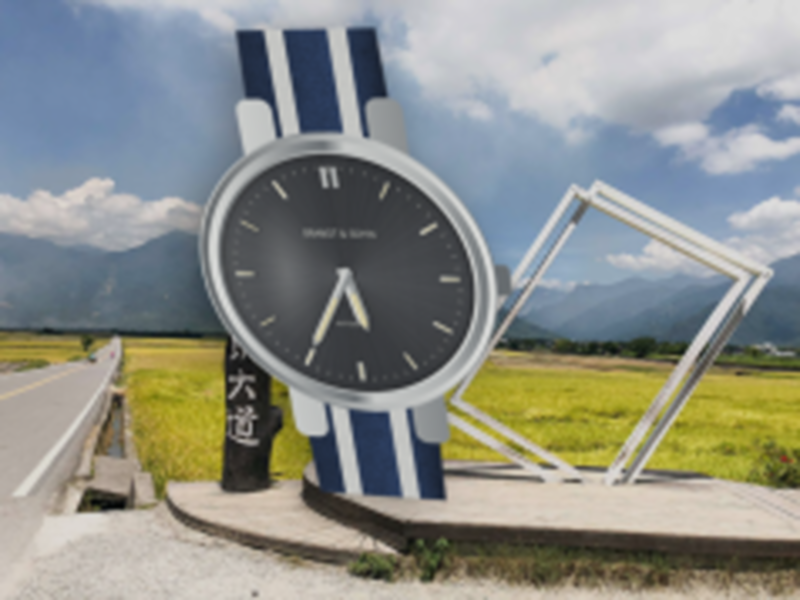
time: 5:35
